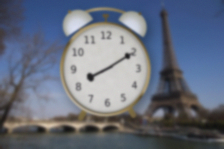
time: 8:10
